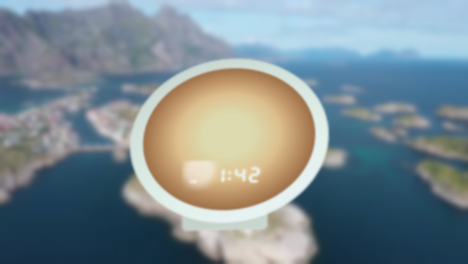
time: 1:42
